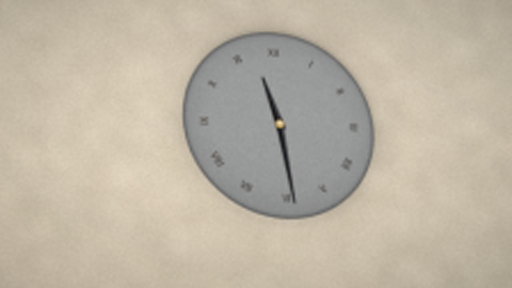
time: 11:29
